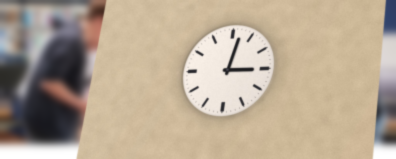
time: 3:02
